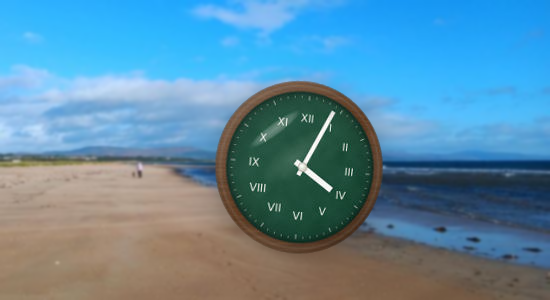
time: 4:04
